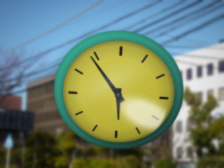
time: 5:54
